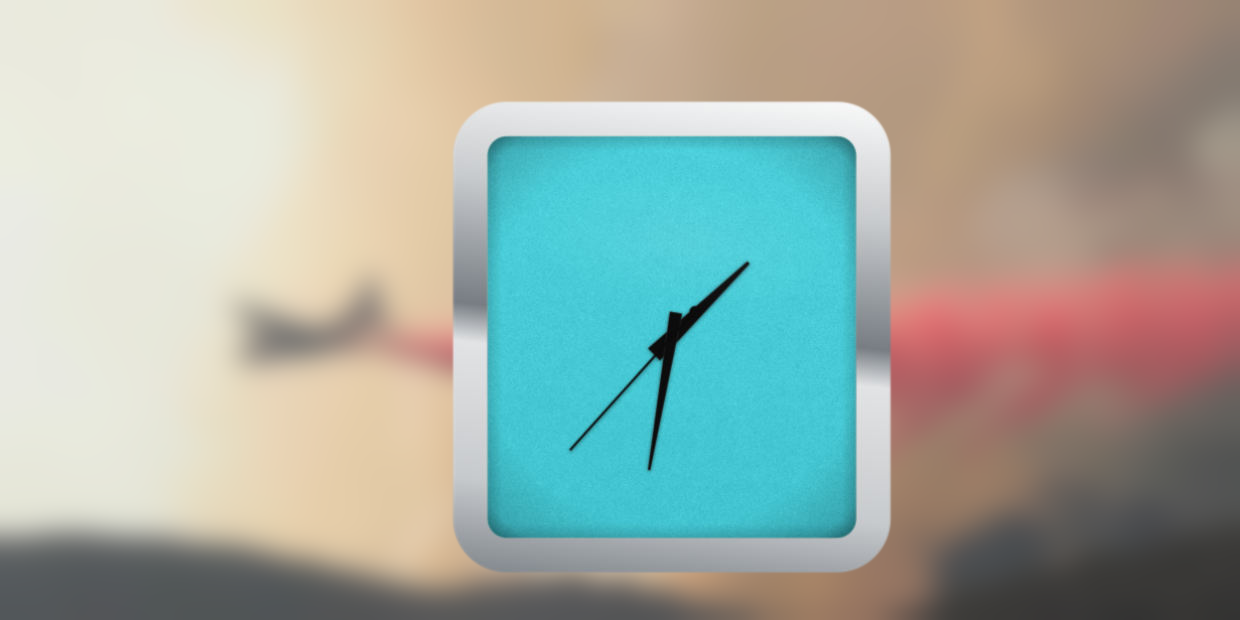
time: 1:31:37
